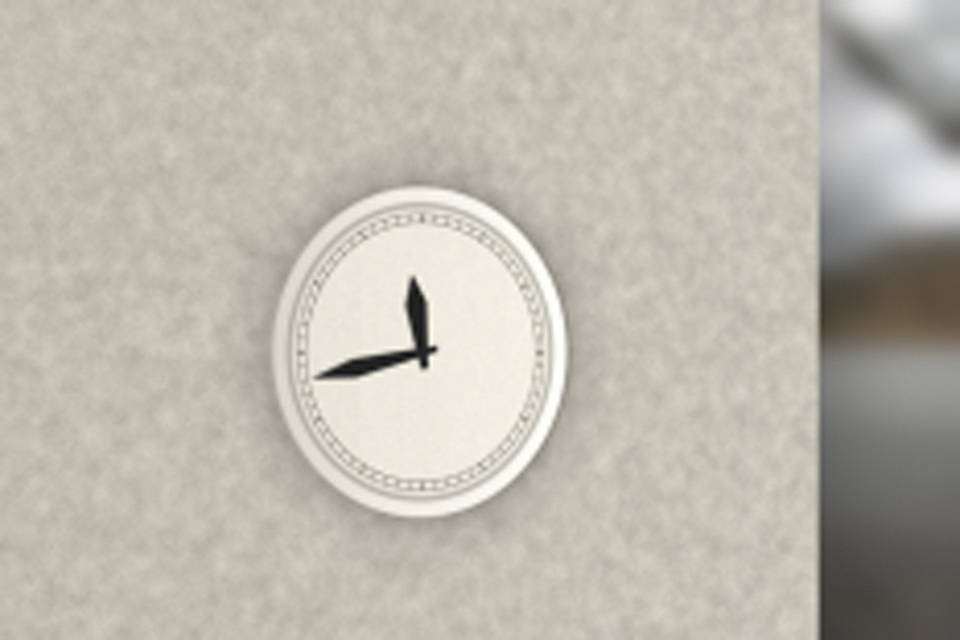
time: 11:43
